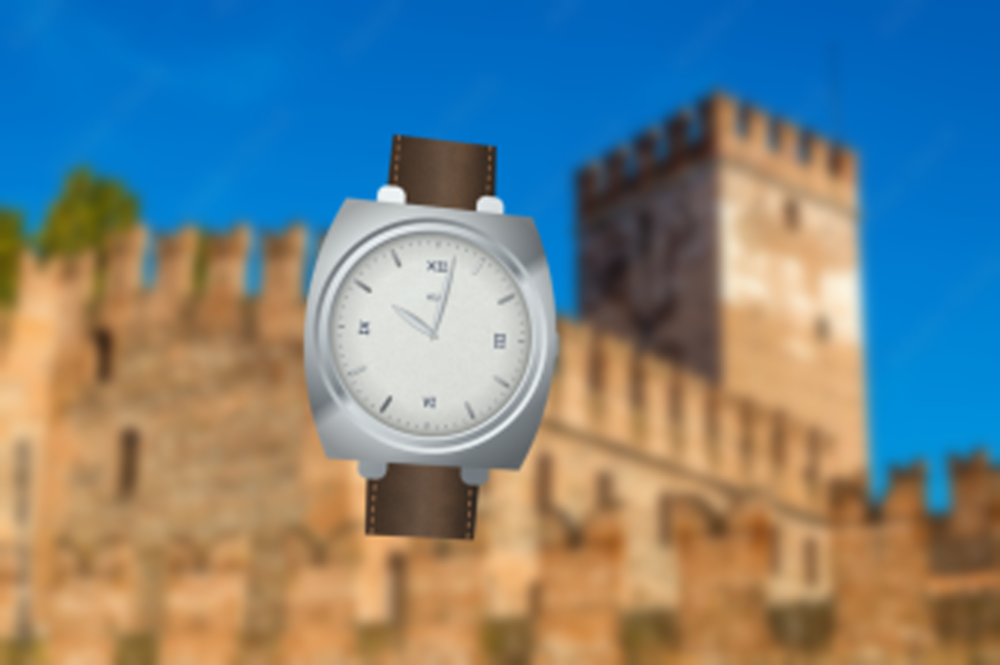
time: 10:02
